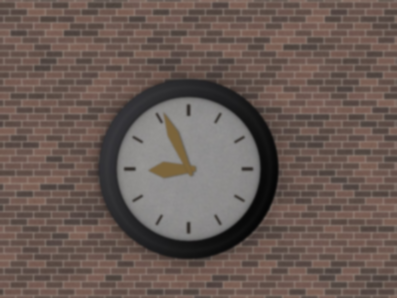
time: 8:56
